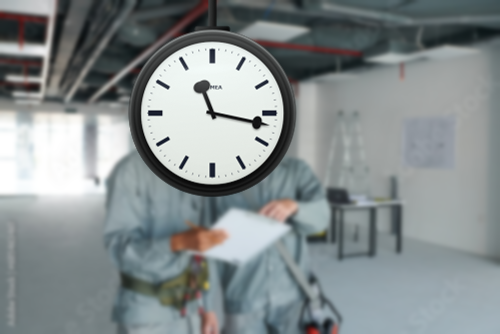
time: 11:17
